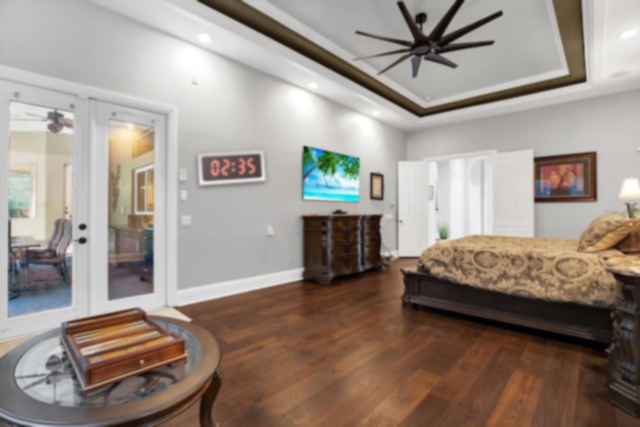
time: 2:35
